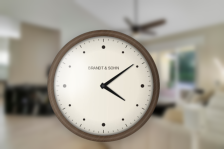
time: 4:09
